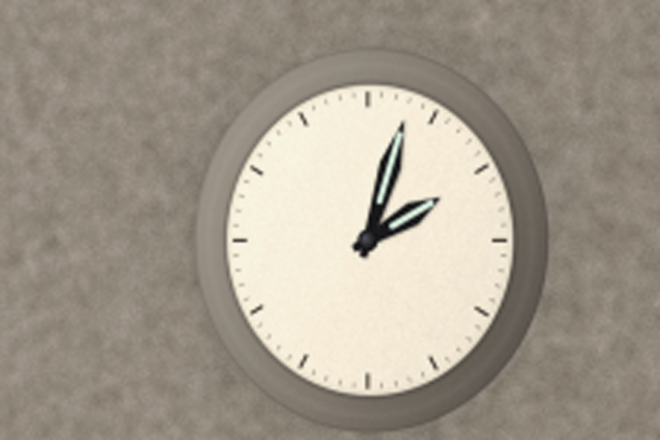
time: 2:03
